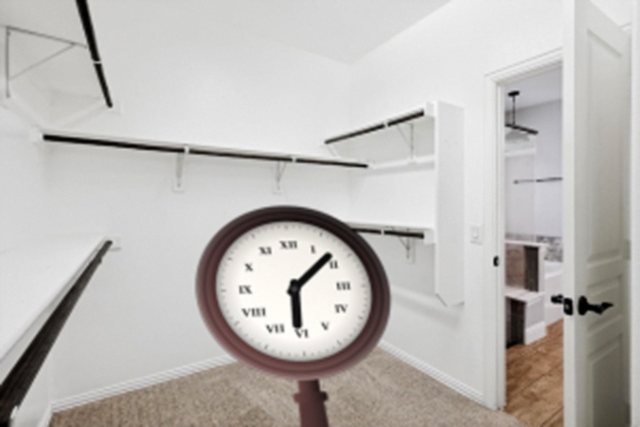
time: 6:08
